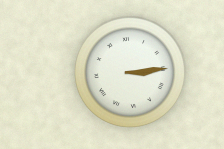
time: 3:15
